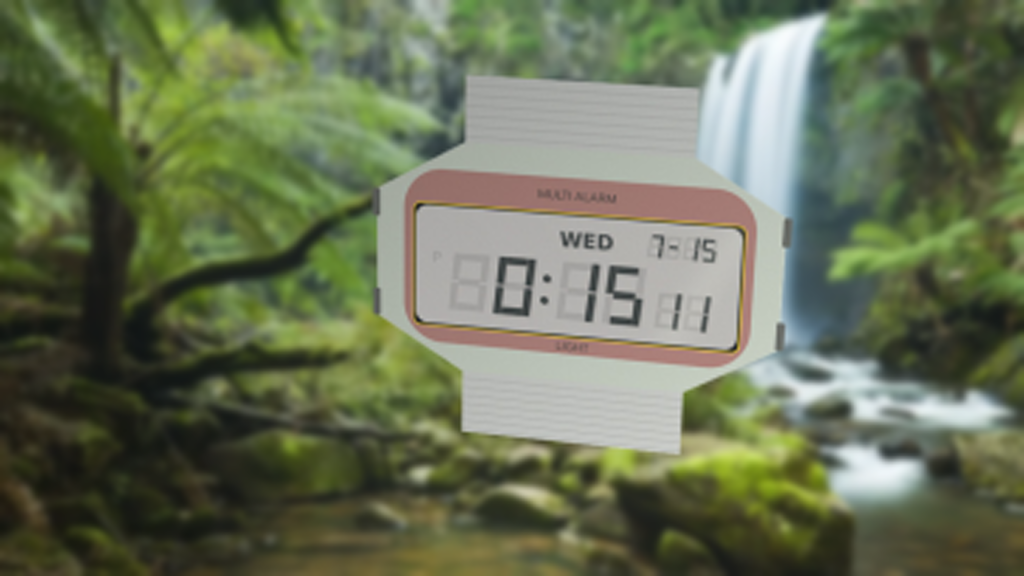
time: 0:15:11
